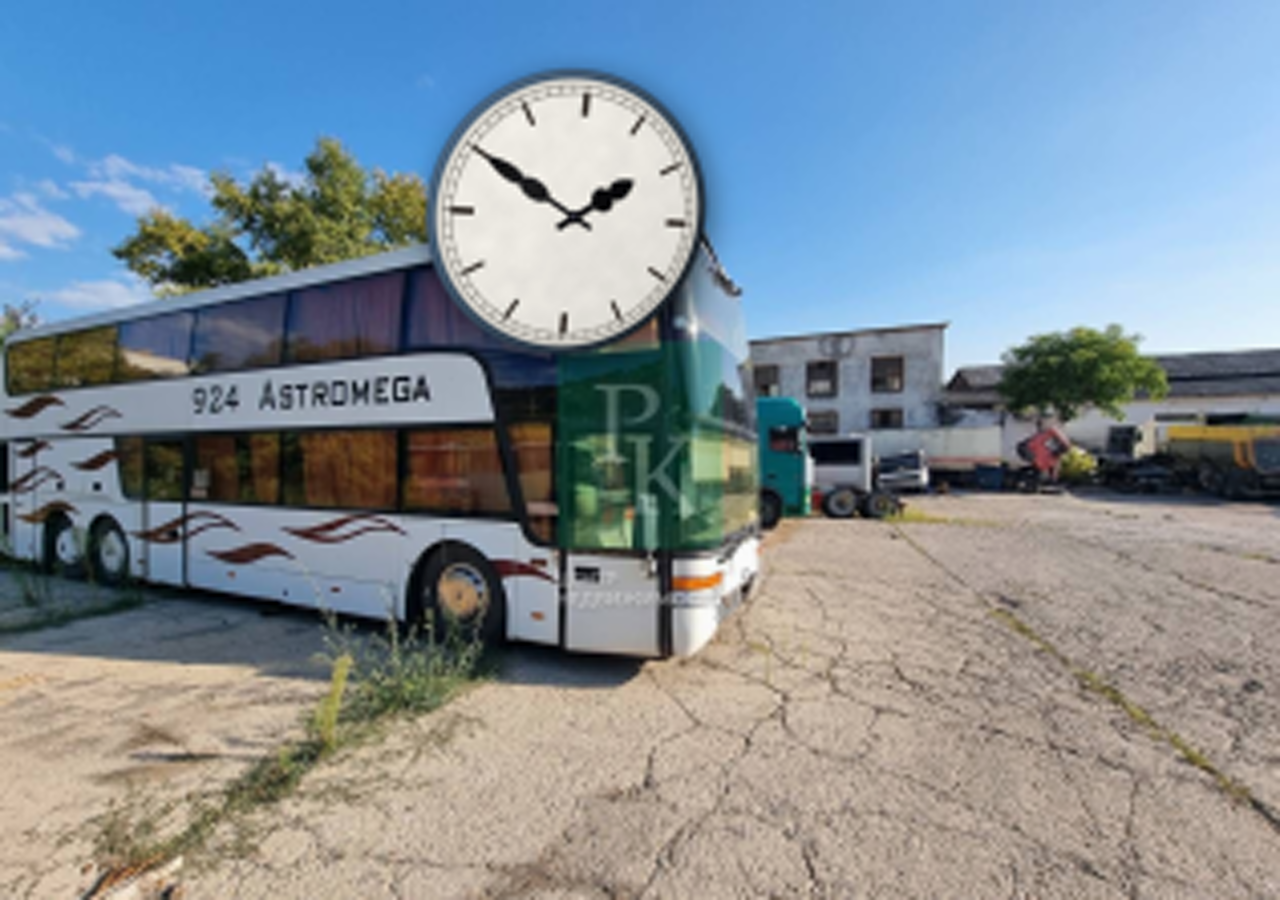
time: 1:50
